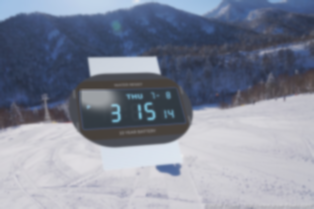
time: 3:15
